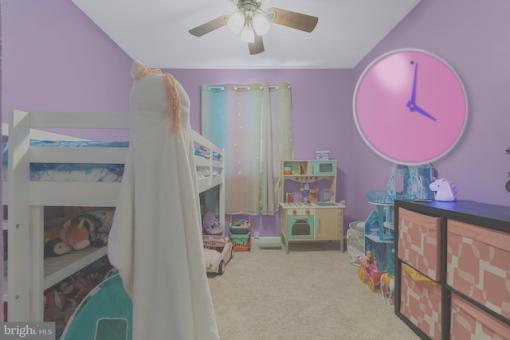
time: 4:01
